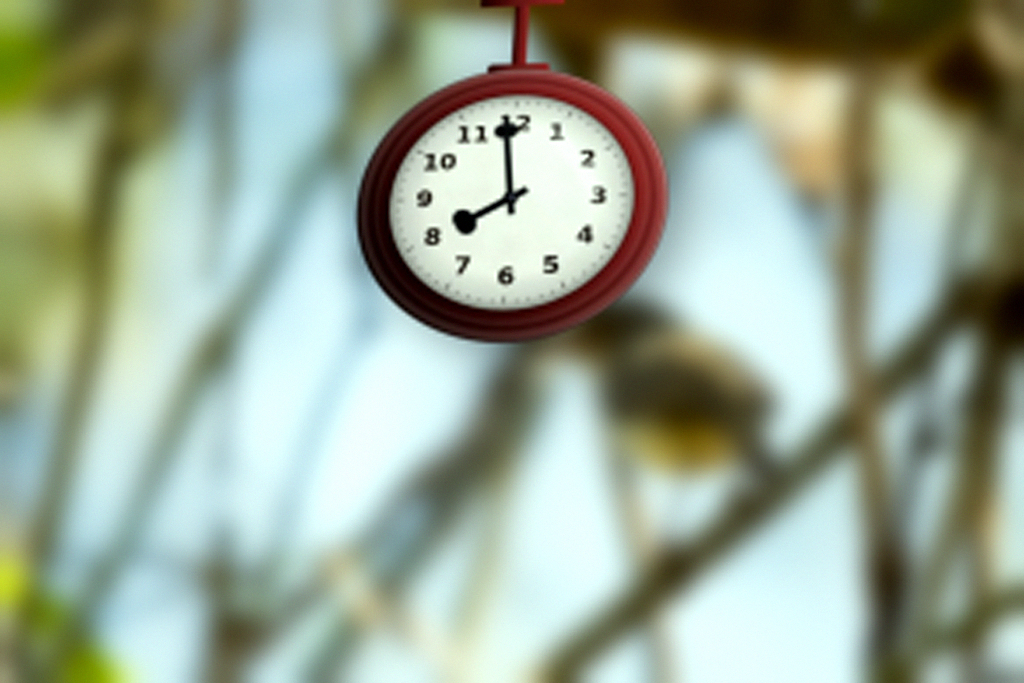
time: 7:59
